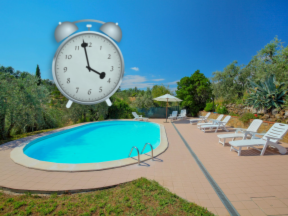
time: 3:58
